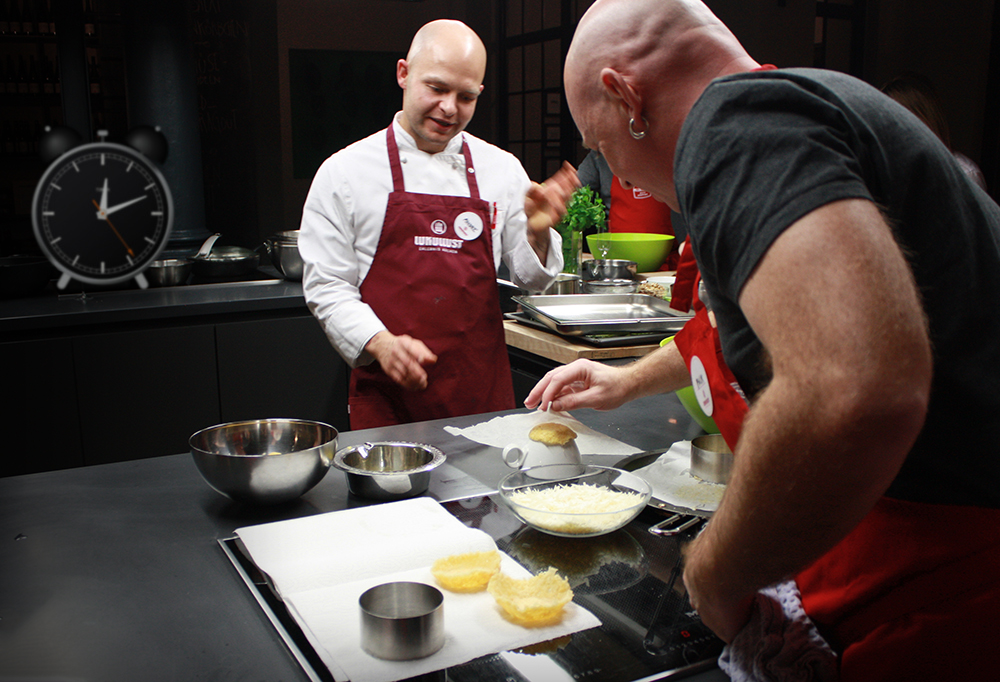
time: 12:11:24
